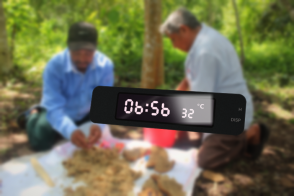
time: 6:56
